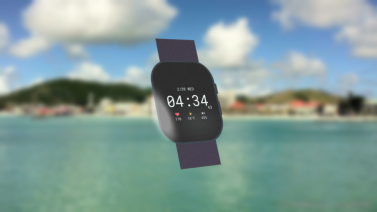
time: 4:34
